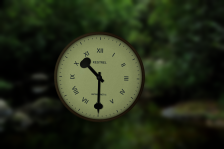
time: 10:30
